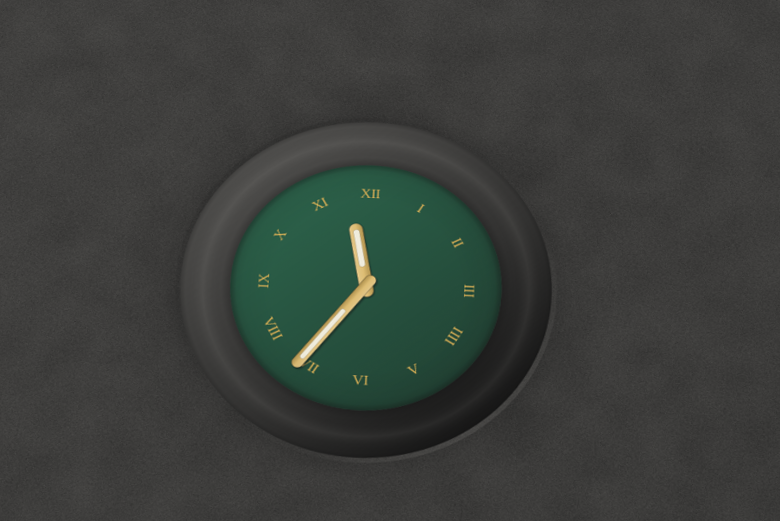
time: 11:36
